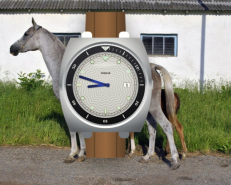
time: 8:48
